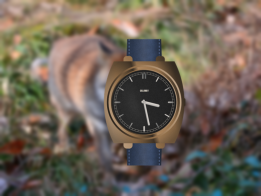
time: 3:28
